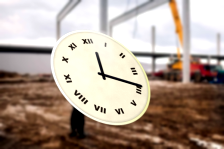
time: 12:19
